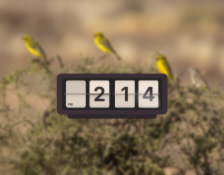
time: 2:14
